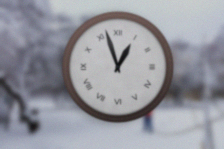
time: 12:57
